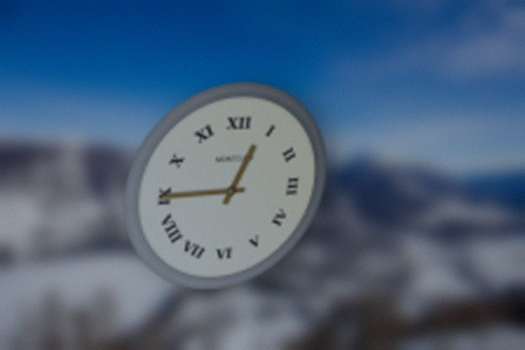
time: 12:45
